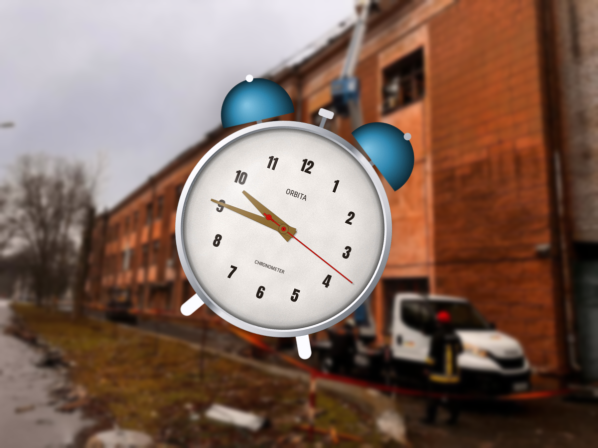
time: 9:45:18
